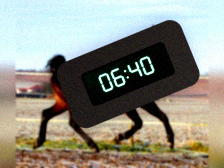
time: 6:40
